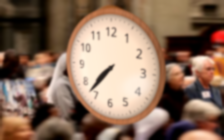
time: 7:37
